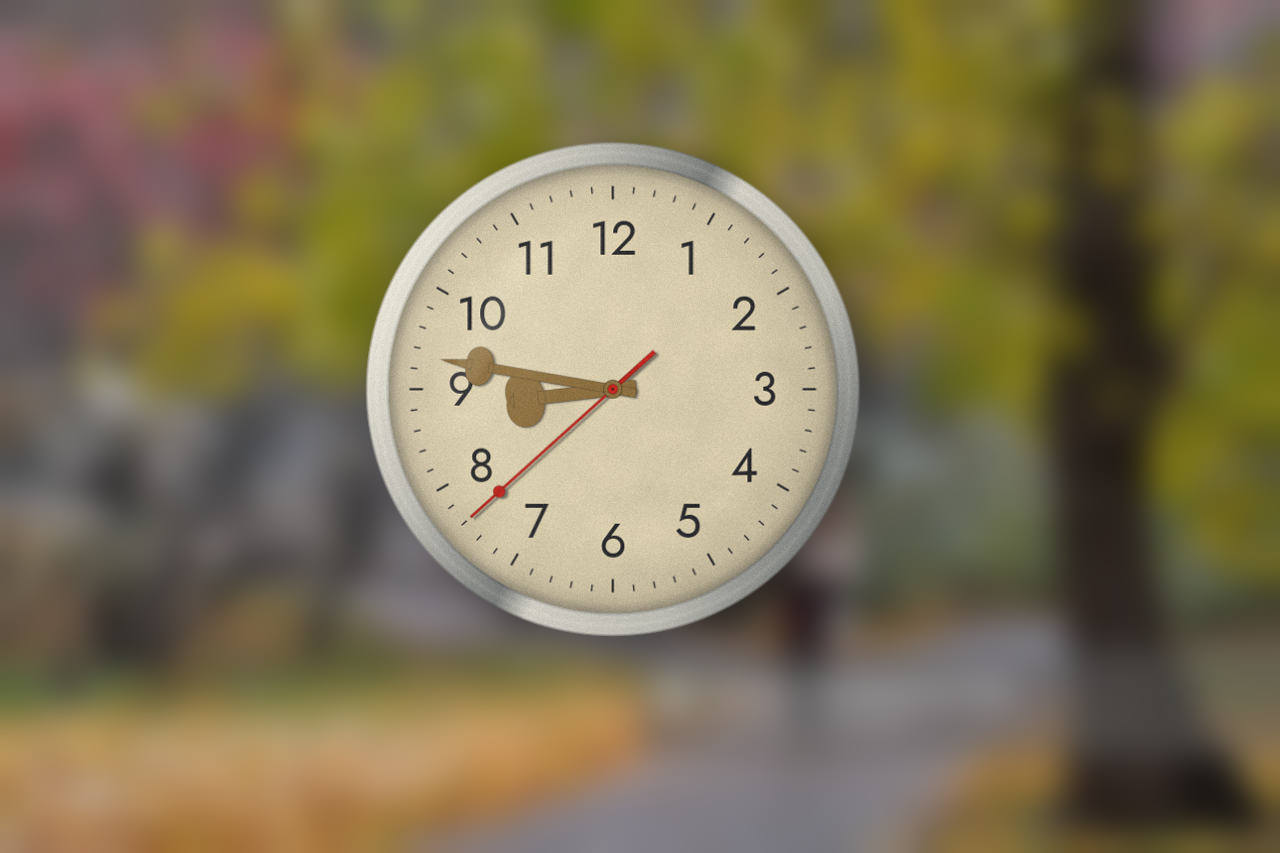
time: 8:46:38
